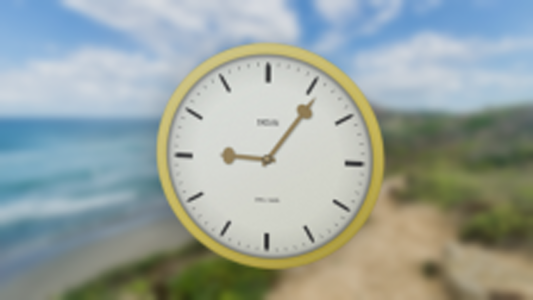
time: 9:06
